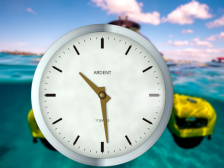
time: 10:29
